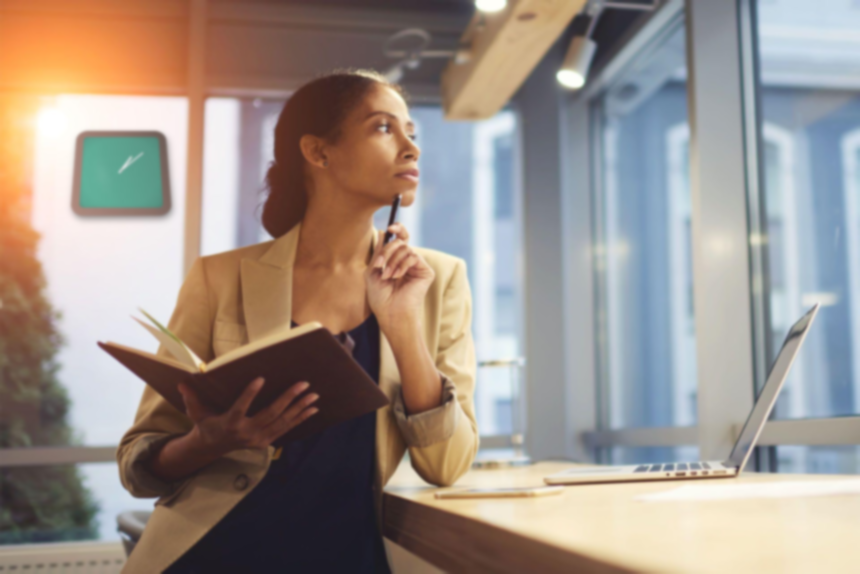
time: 1:08
